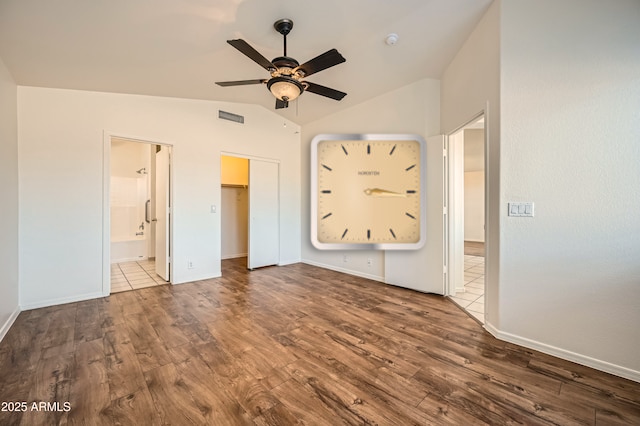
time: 3:16
